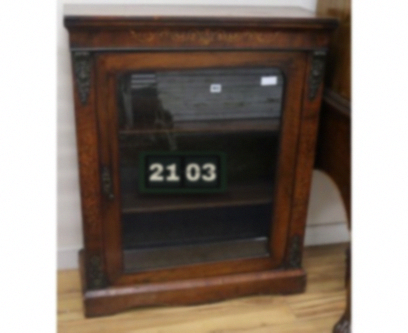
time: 21:03
